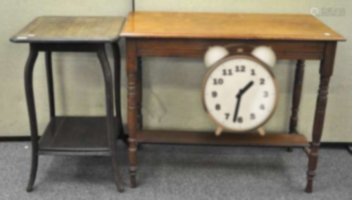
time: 1:32
